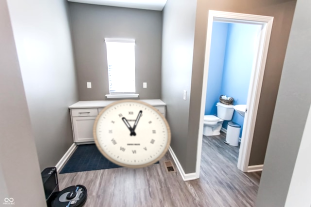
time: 11:04
